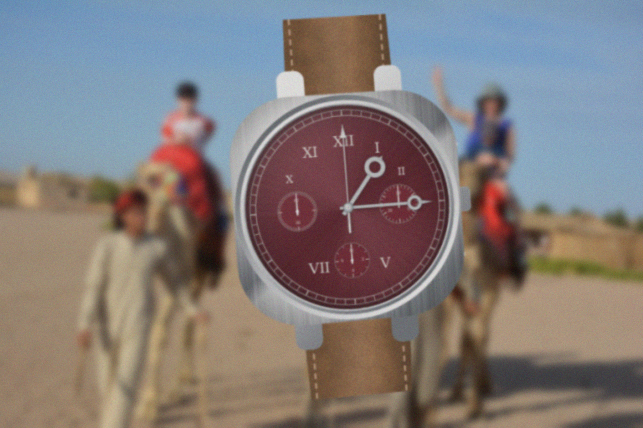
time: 1:15
